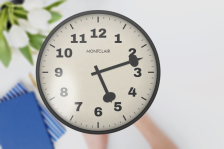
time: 5:12
